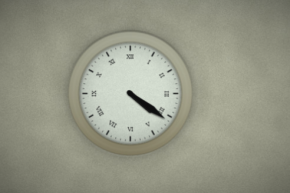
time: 4:21
